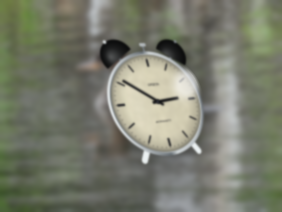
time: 2:51
